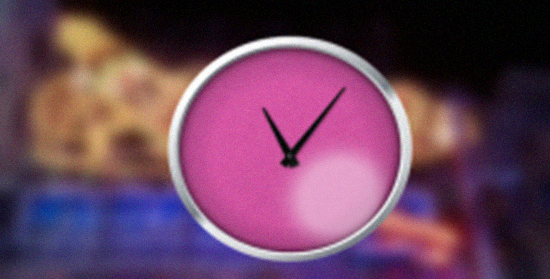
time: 11:06
